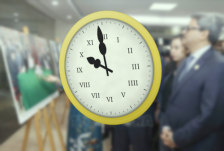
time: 9:59
